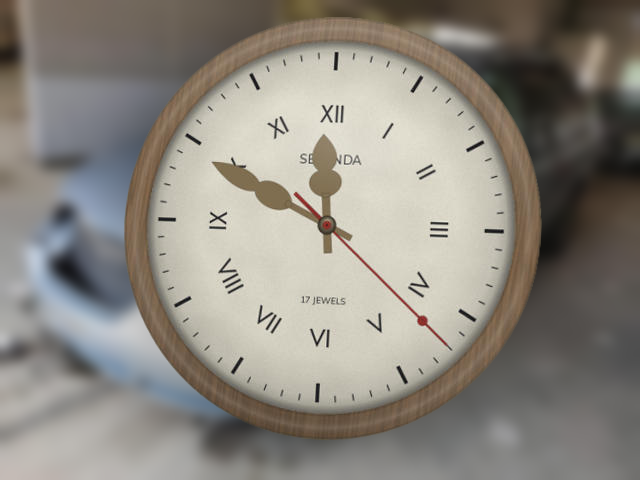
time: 11:49:22
